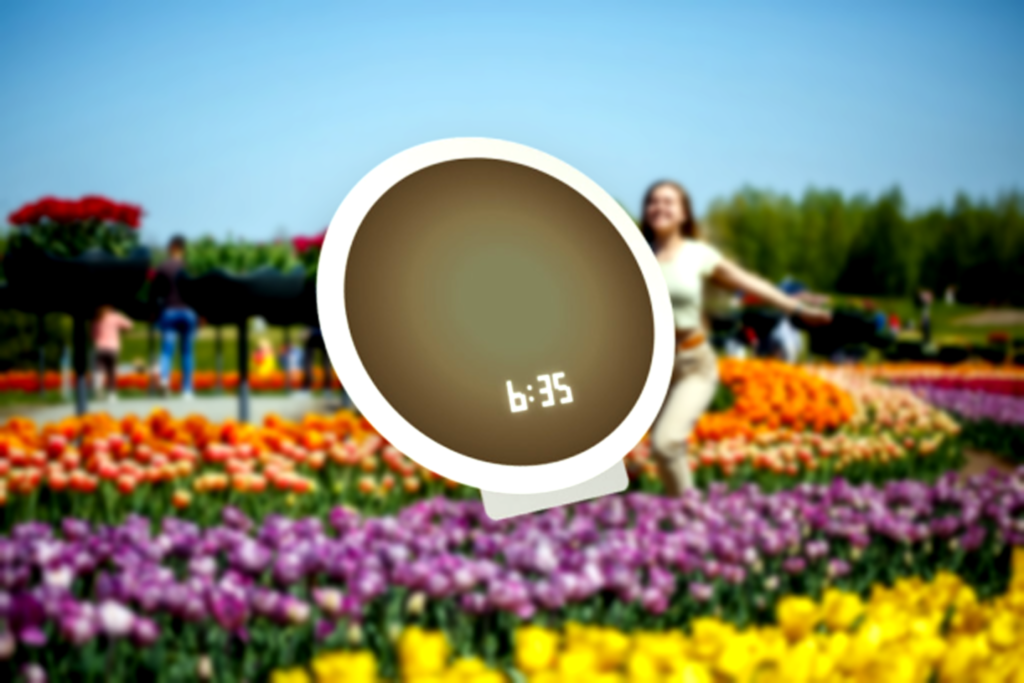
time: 6:35
